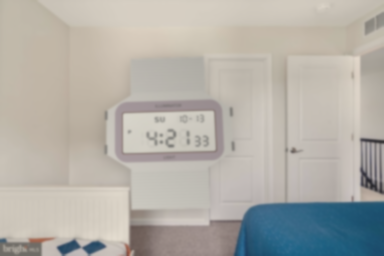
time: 4:21:33
